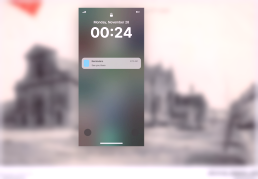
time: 0:24
